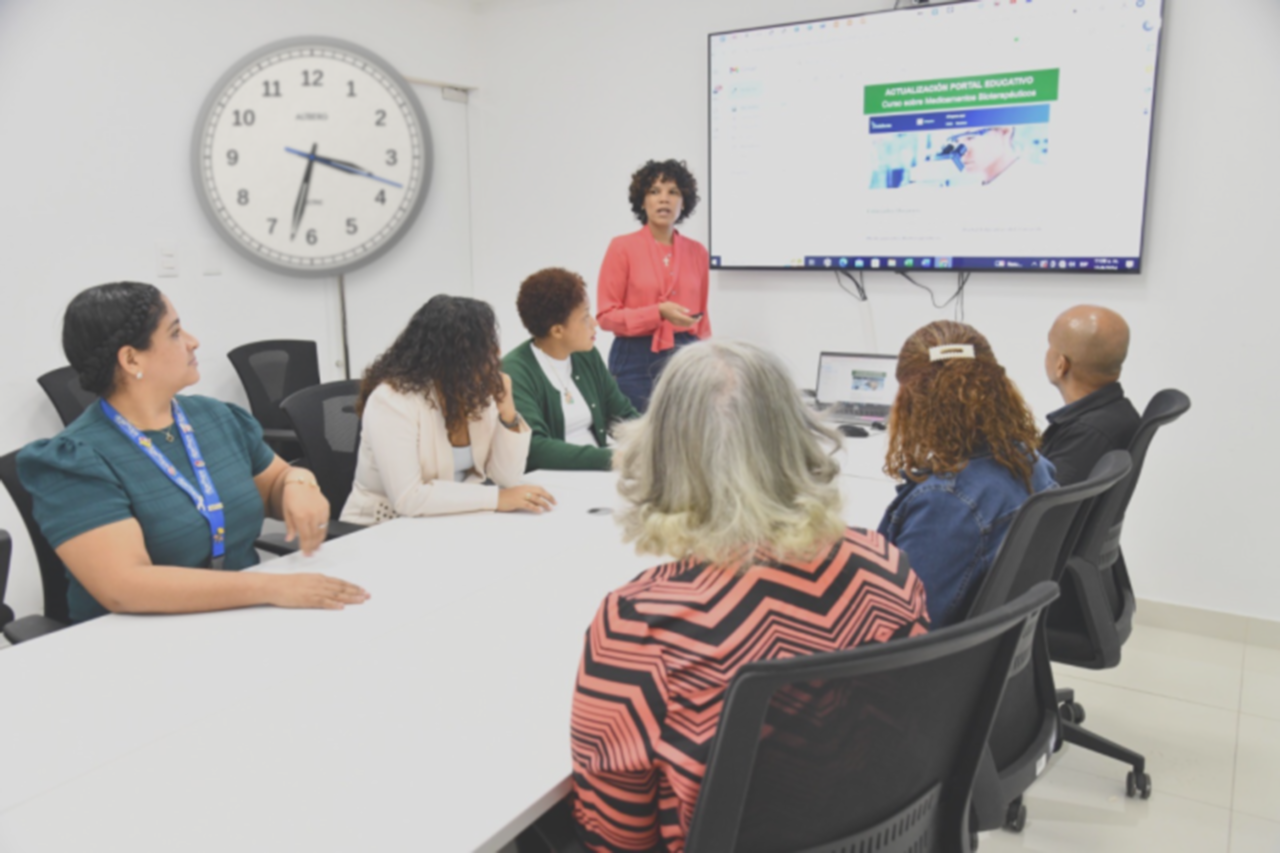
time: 3:32:18
